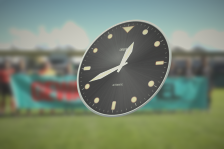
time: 12:41
